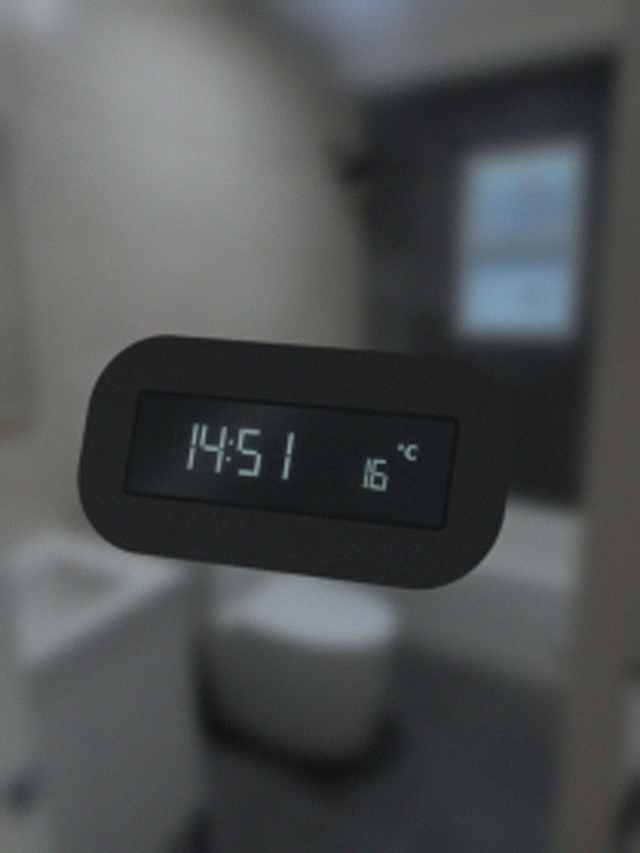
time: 14:51
